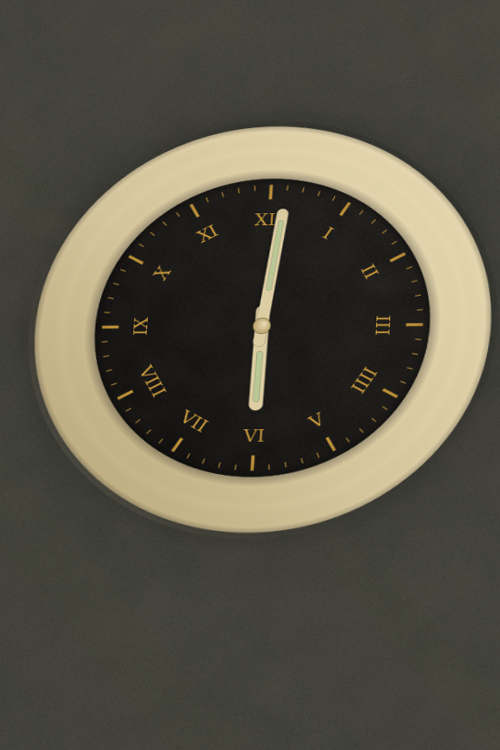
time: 6:01
